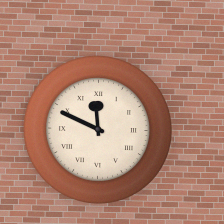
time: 11:49
